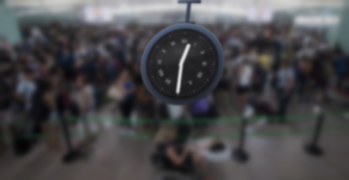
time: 12:30
